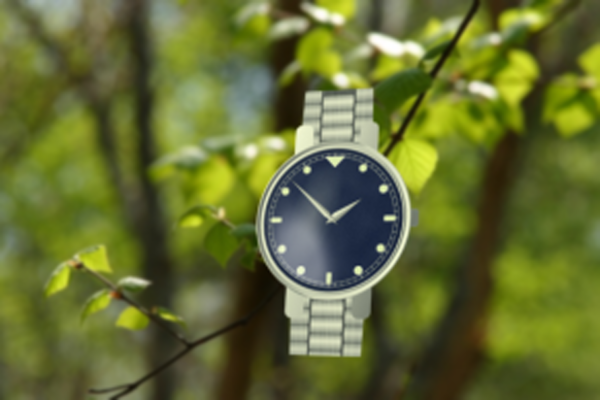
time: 1:52
